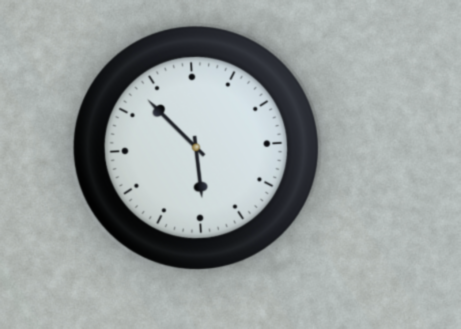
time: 5:53
